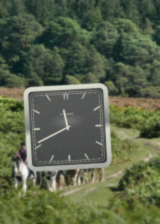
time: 11:41
